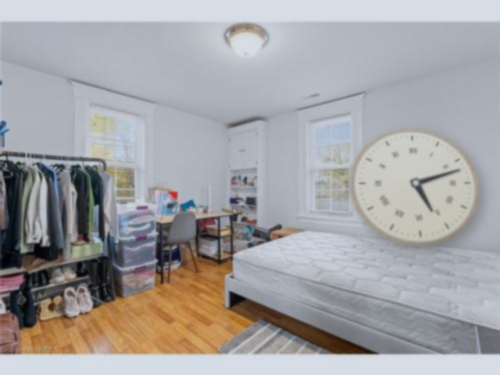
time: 5:12
